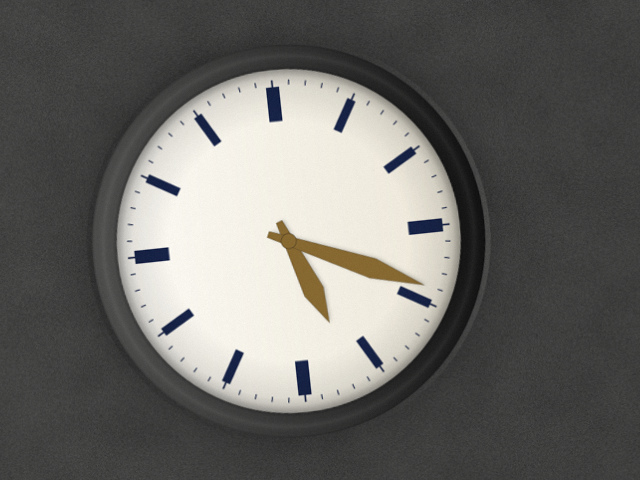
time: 5:19
